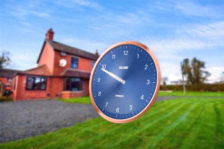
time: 9:49
